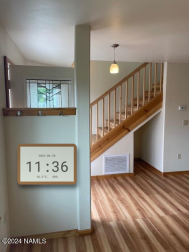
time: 11:36
